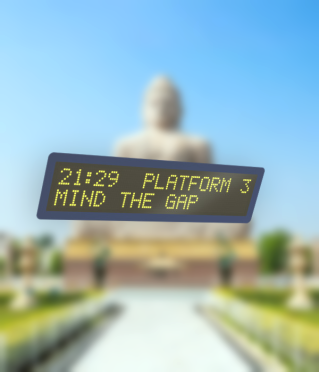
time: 21:29
